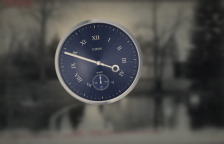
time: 3:49
